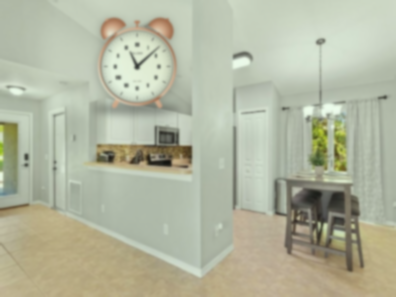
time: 11:08
